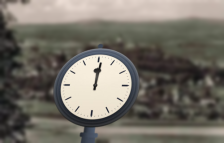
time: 12:01
